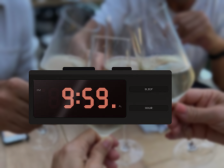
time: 9:59
